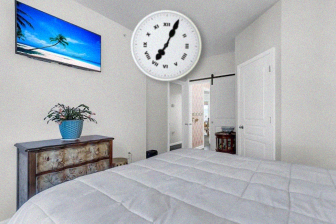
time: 7:04
